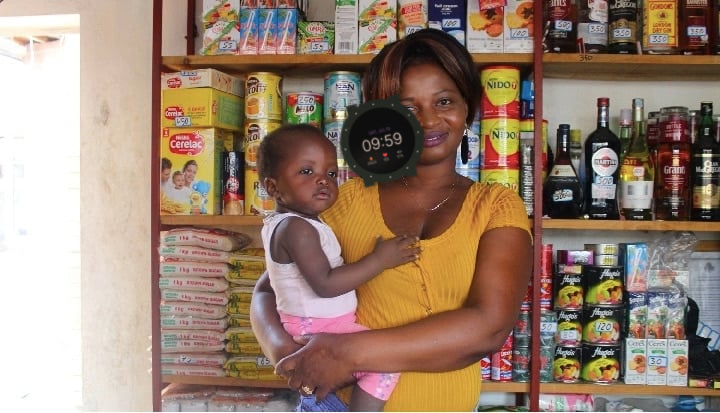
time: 9:59
